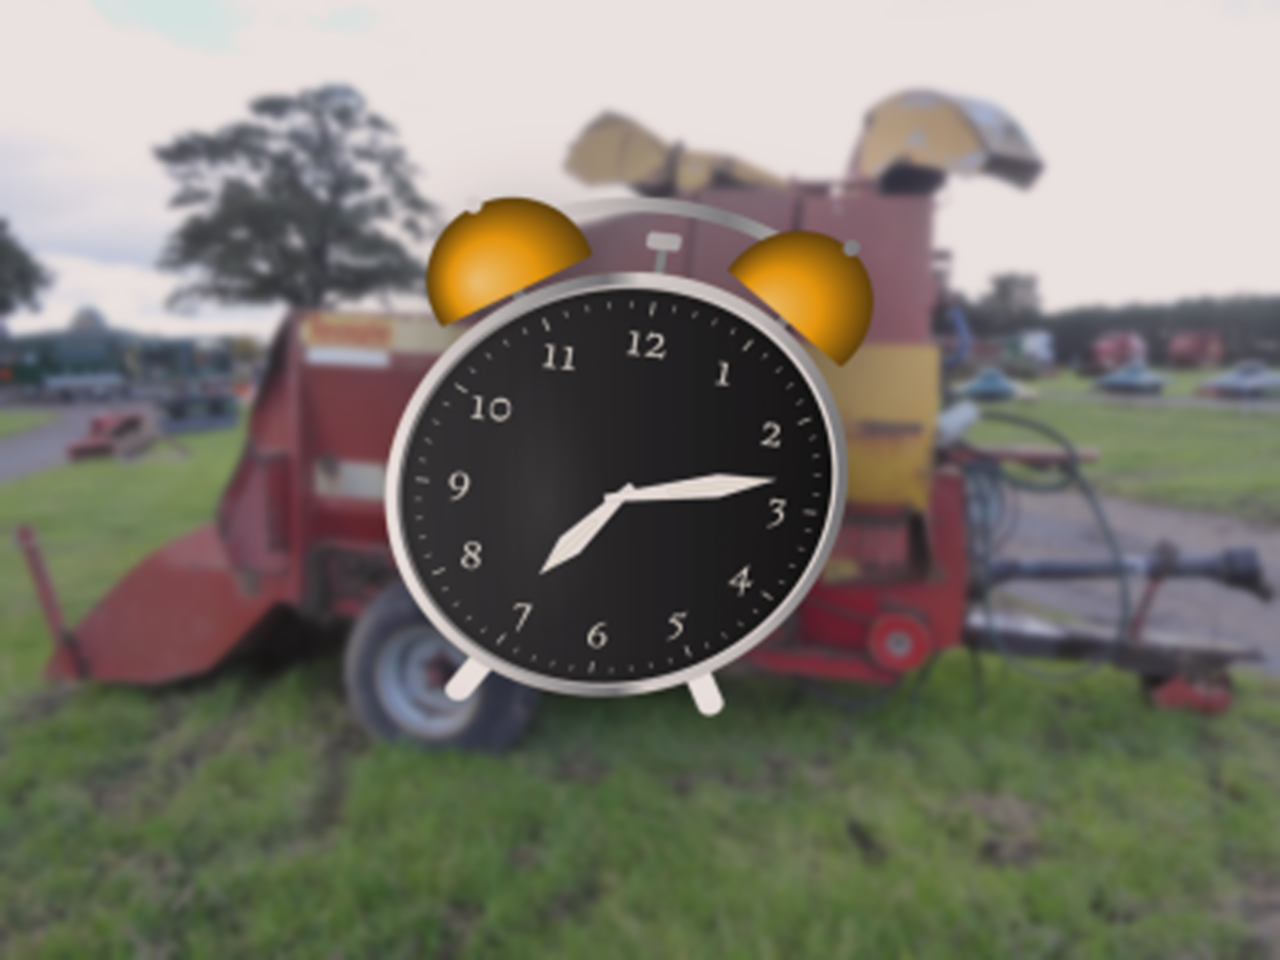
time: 7:13
